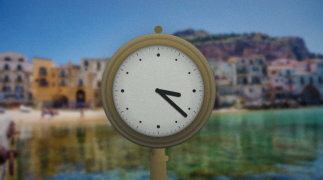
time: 3:22
